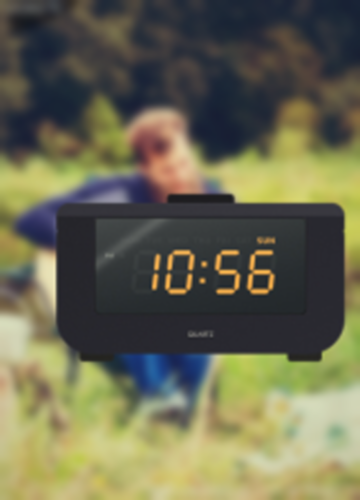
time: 10:56
